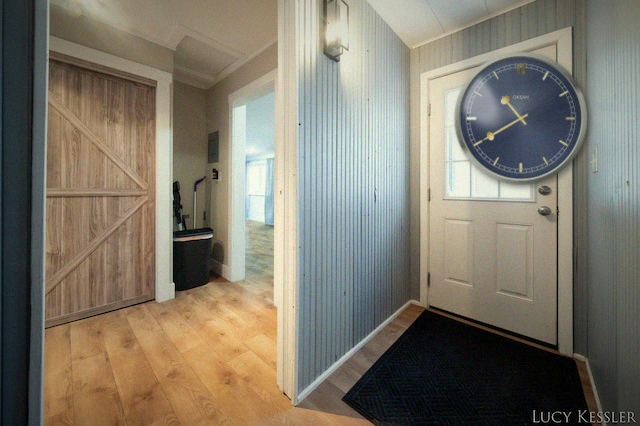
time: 10:40
